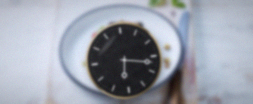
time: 6:17
